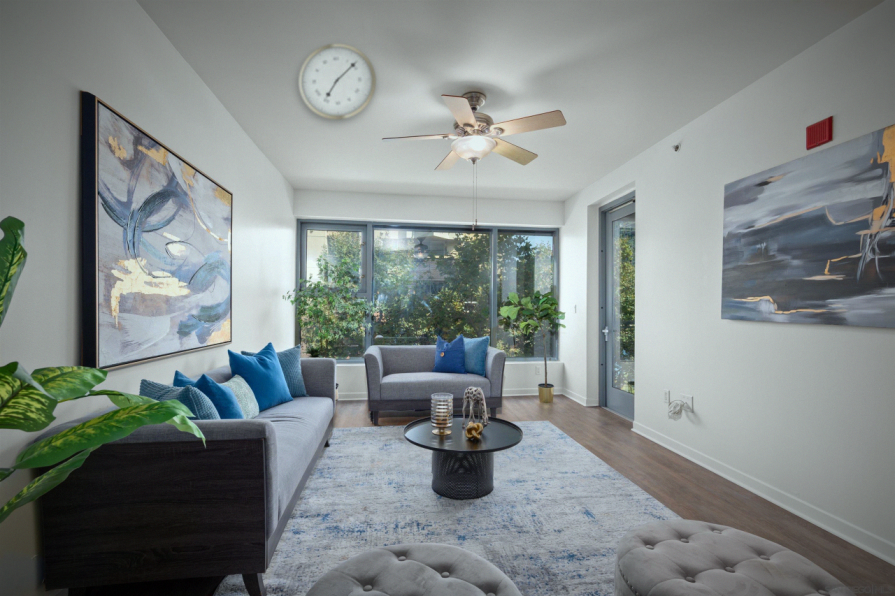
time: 7:08
